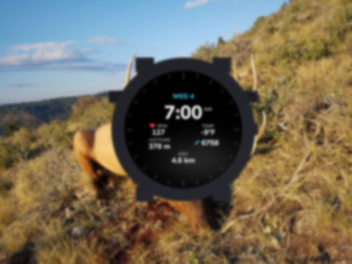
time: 7:00
